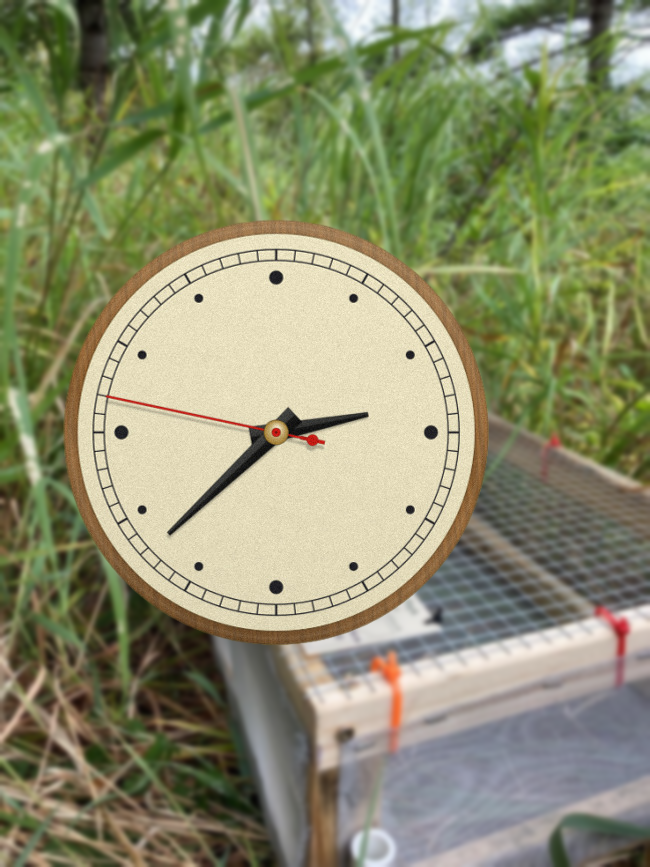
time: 2:37:47
